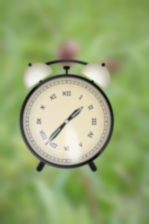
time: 1:37
